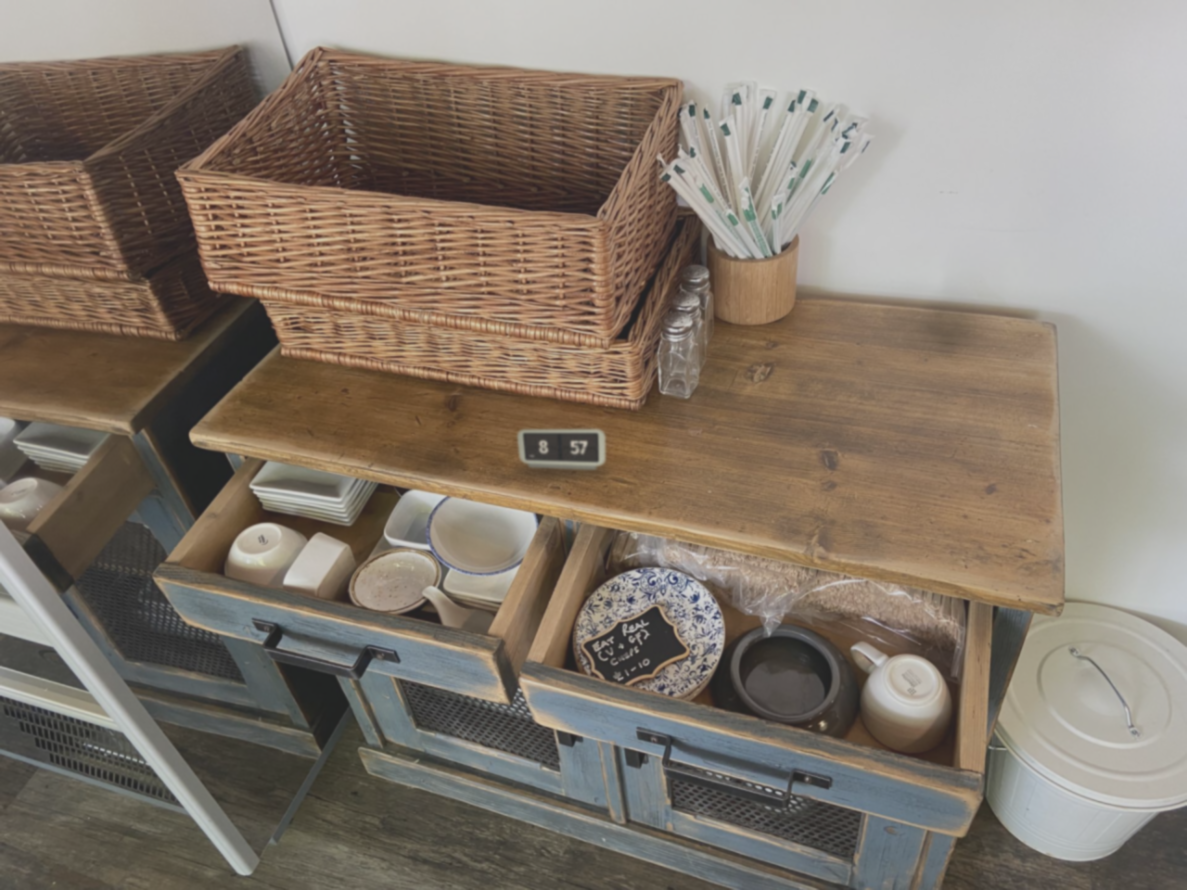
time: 8:57
